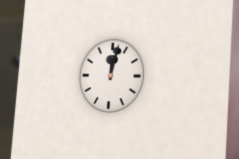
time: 12:02
